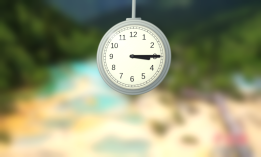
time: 3:15
